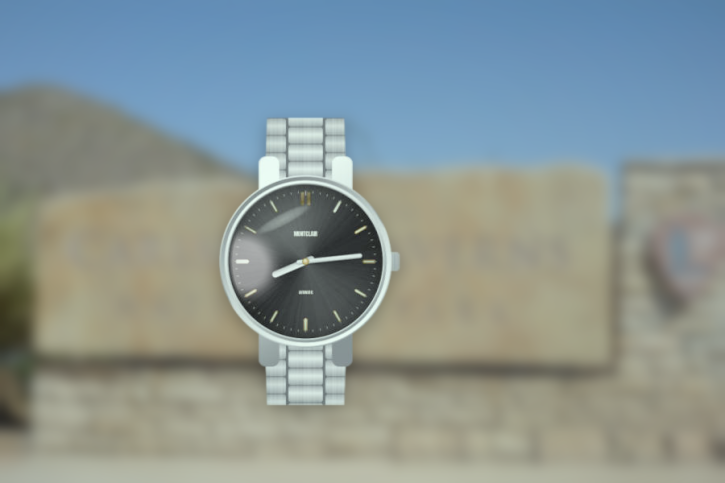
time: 8:14
